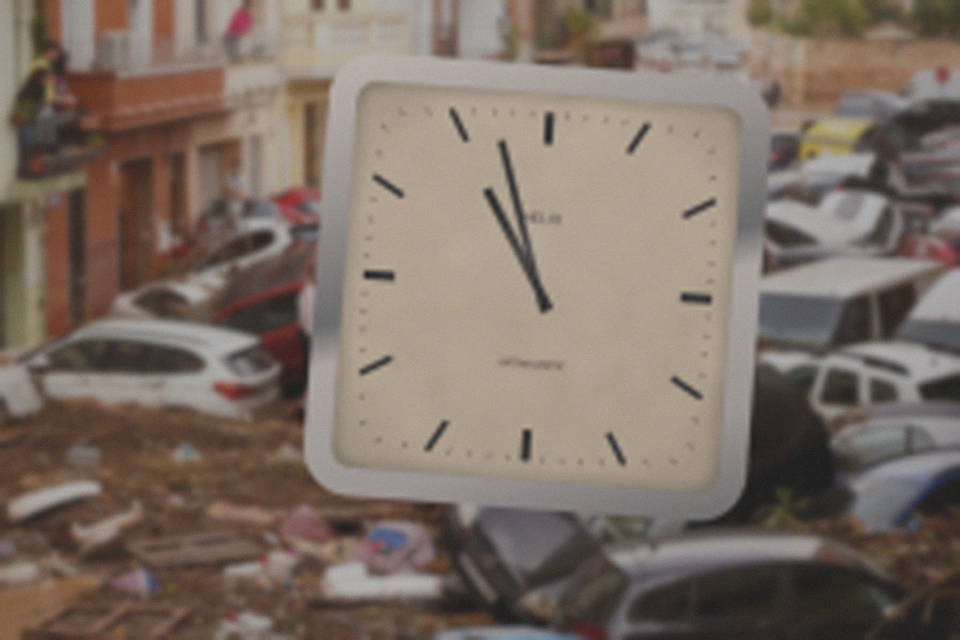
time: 10:57
